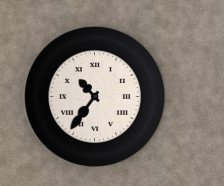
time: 10:36
